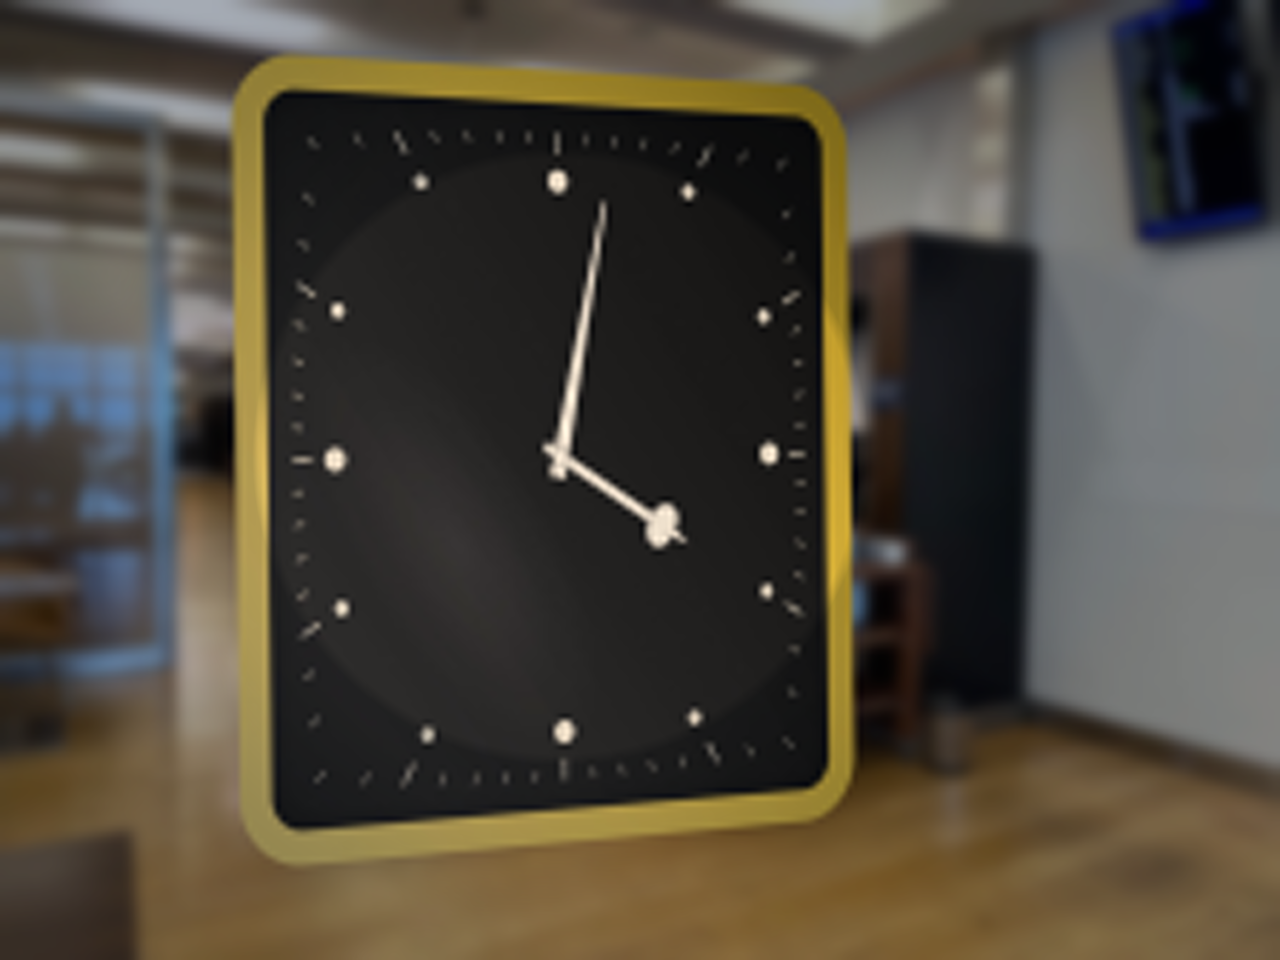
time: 4:02
